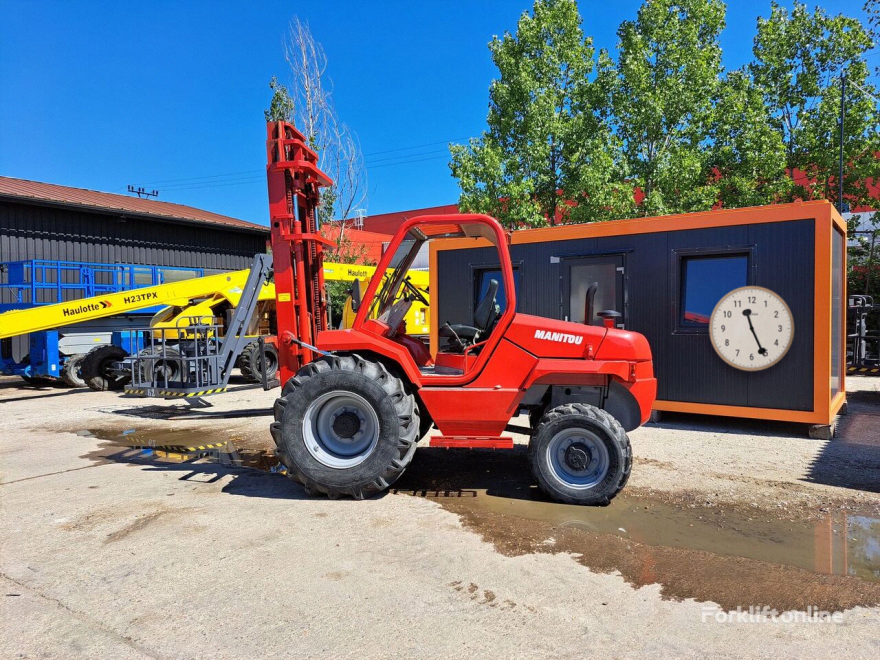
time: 11:26
